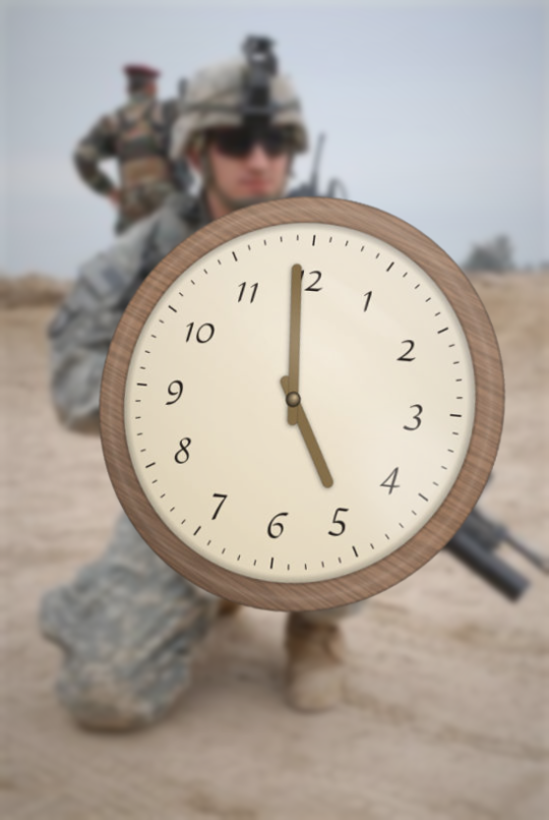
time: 4:59
